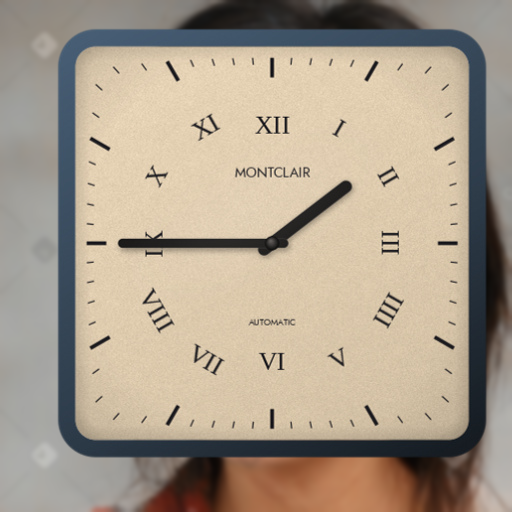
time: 1:45
